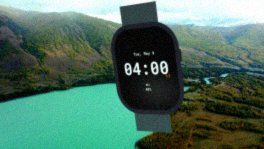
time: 4:00
